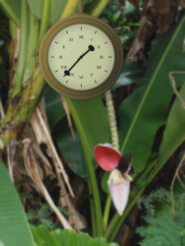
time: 1:37
